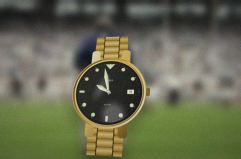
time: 9:58
